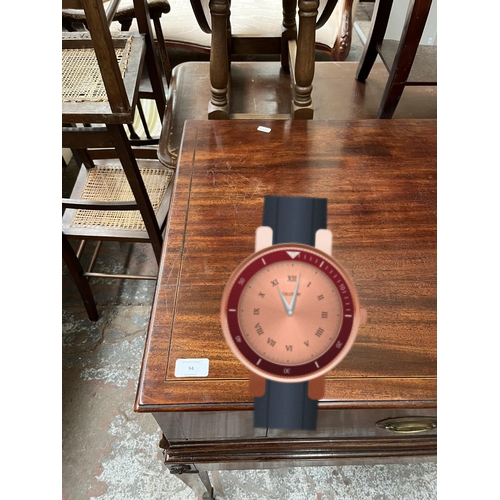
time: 11:02
